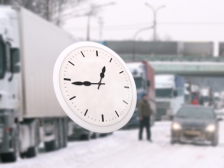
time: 12:44
